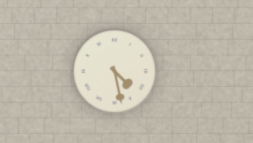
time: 4:28
